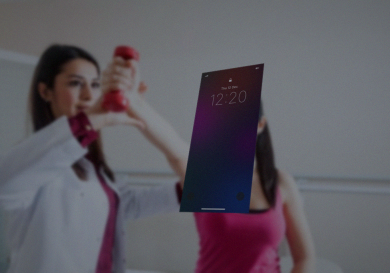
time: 12:20
